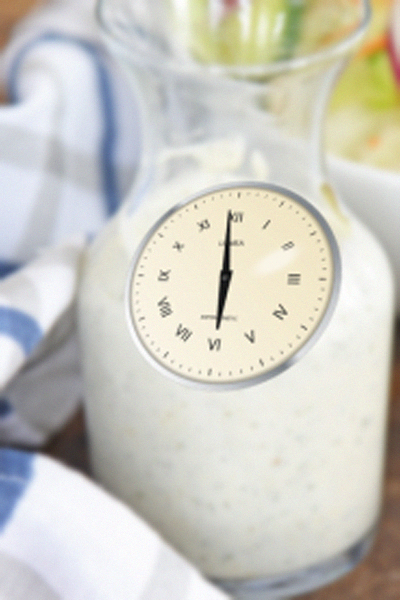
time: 5:59
